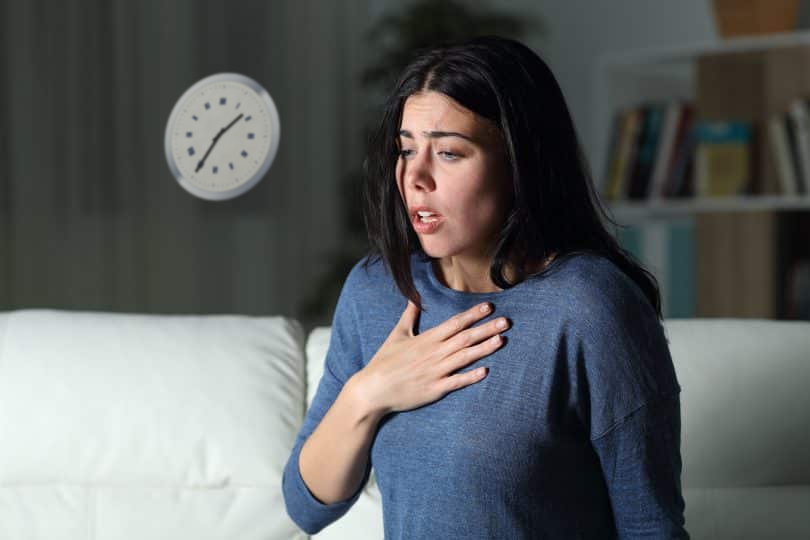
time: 1:35
